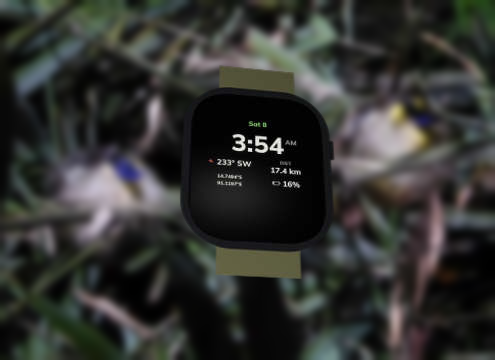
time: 3:54
